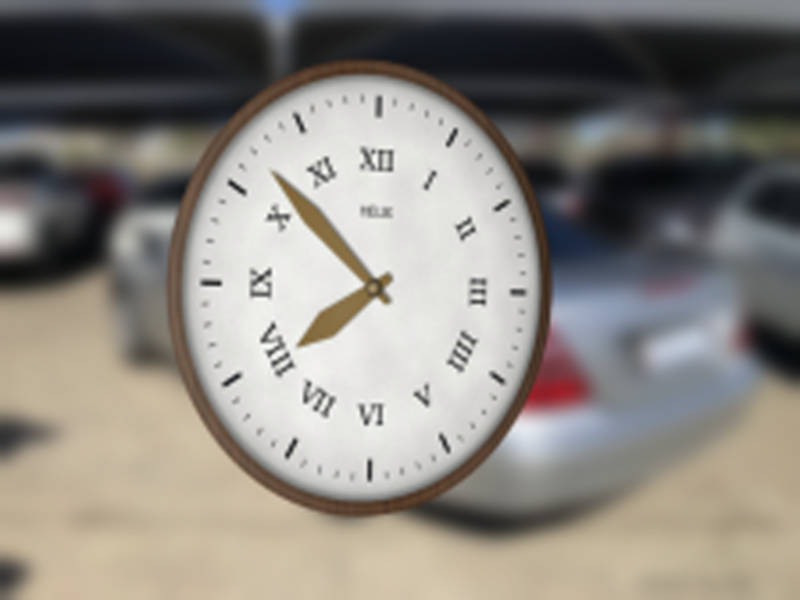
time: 7:52
